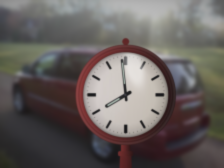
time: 7:59
